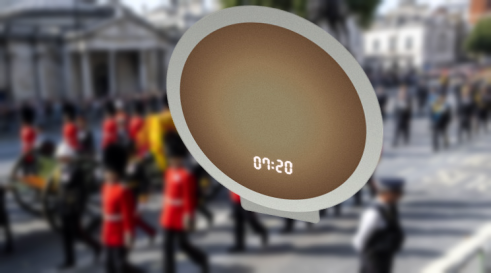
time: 7:20
